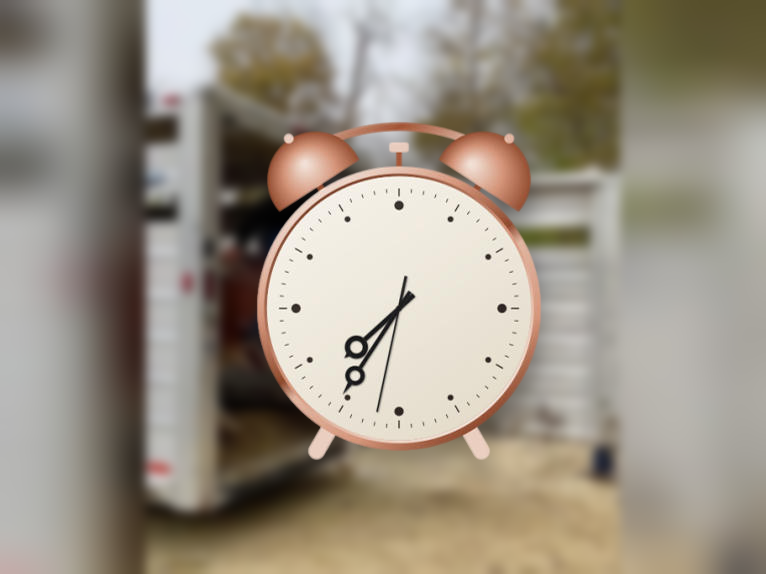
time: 7:35:32
